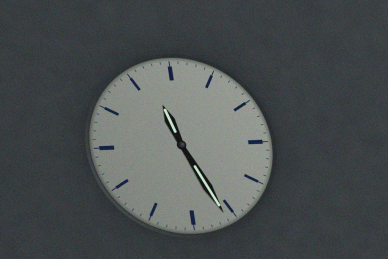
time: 11:26
